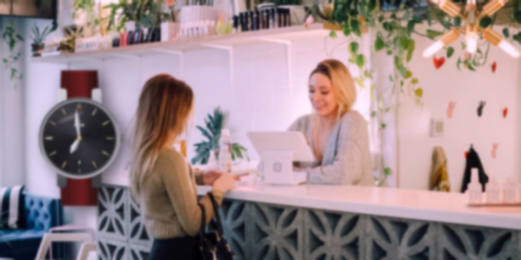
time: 6:59
